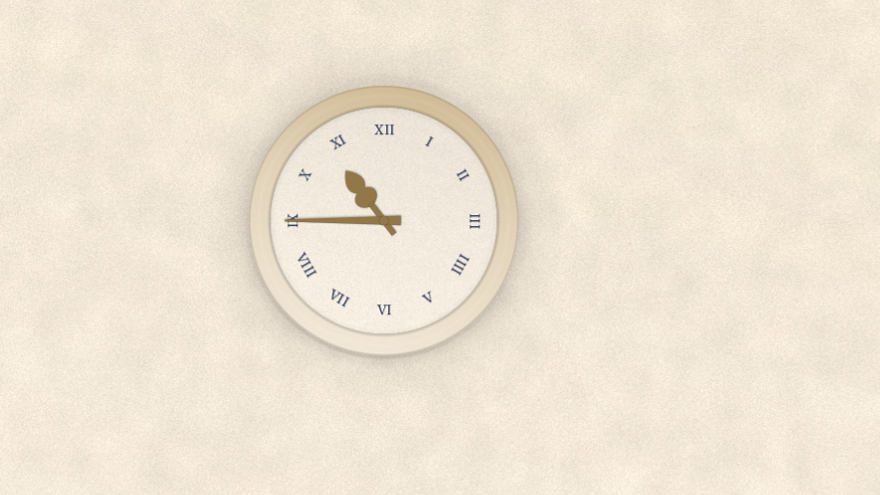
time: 10:45
